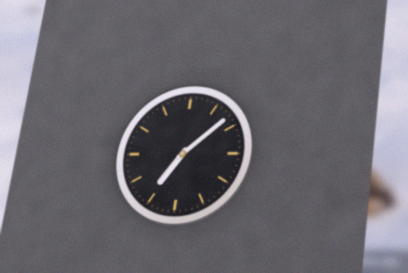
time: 7:08
